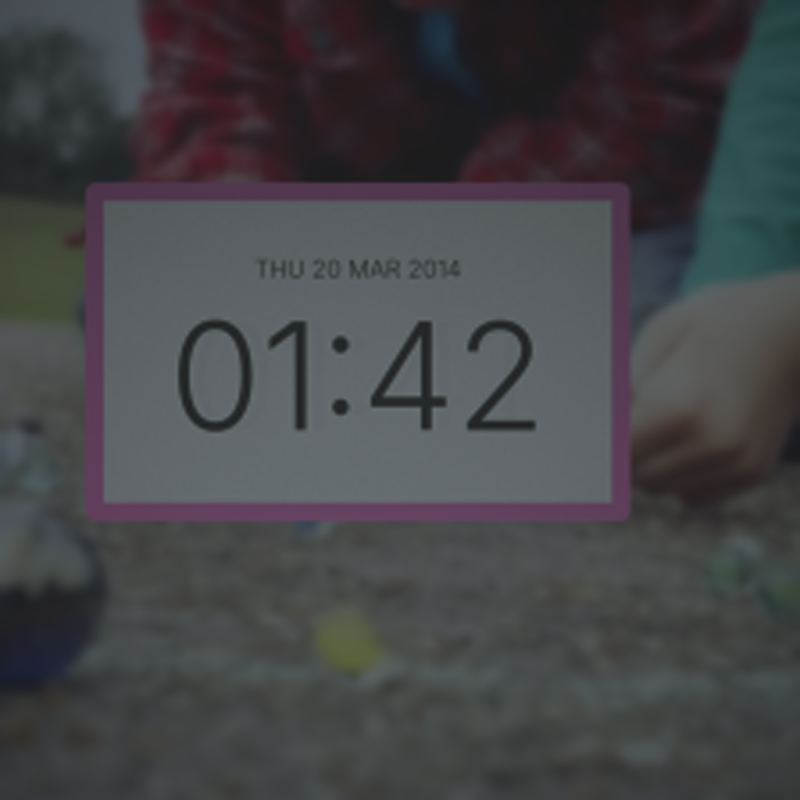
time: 1:42
